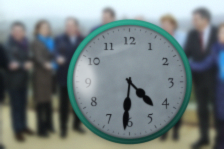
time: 4:31
